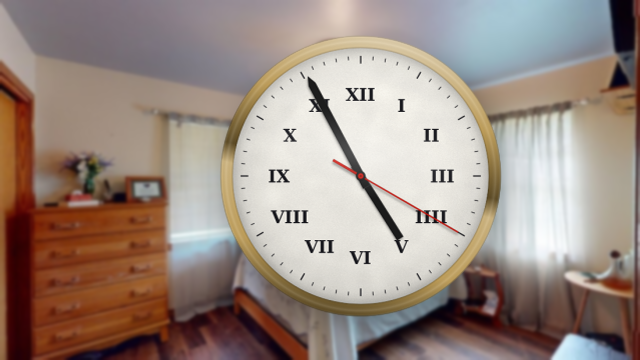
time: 4:55:20
